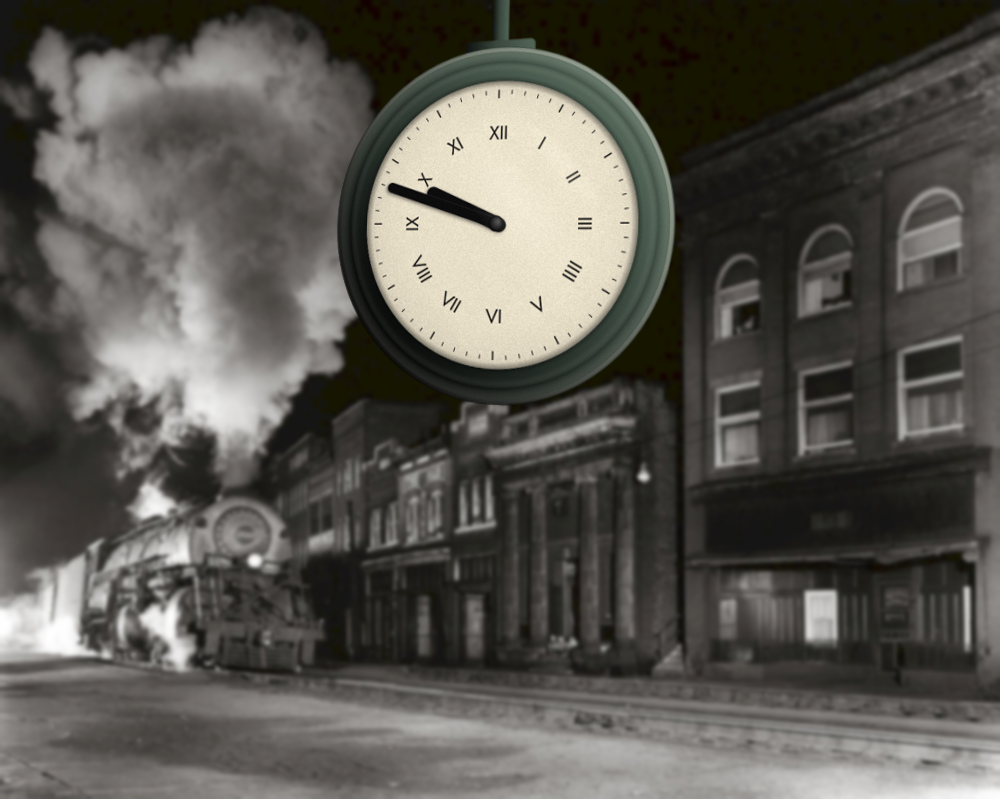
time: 9:48
